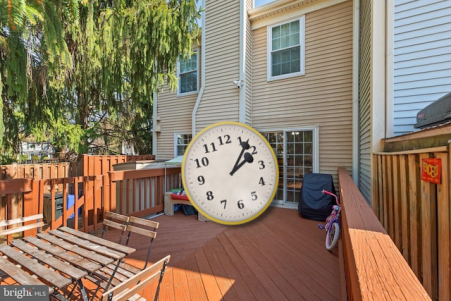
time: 2:07
